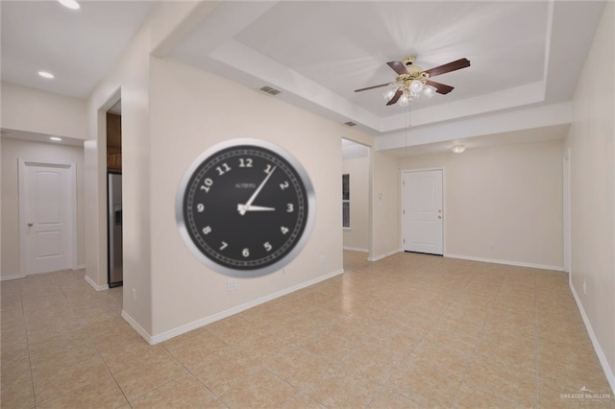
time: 3:06
